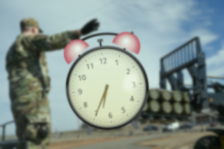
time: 6:35
